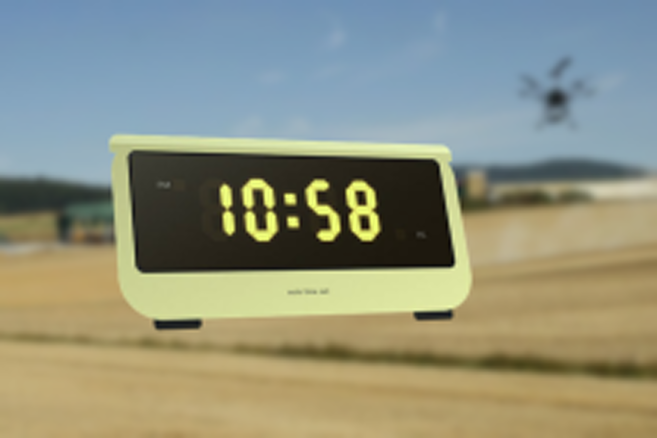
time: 10:58
